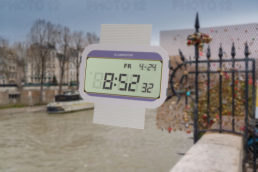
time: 8:52:32
